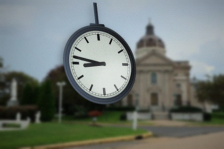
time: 8:47
